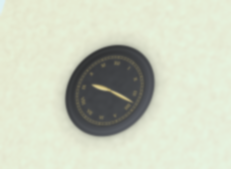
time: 9:18
